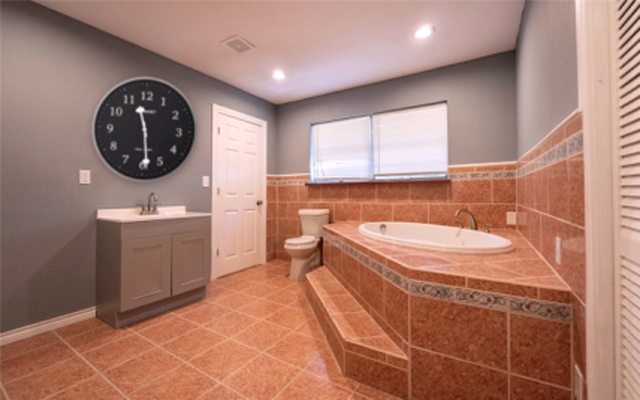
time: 11:29
